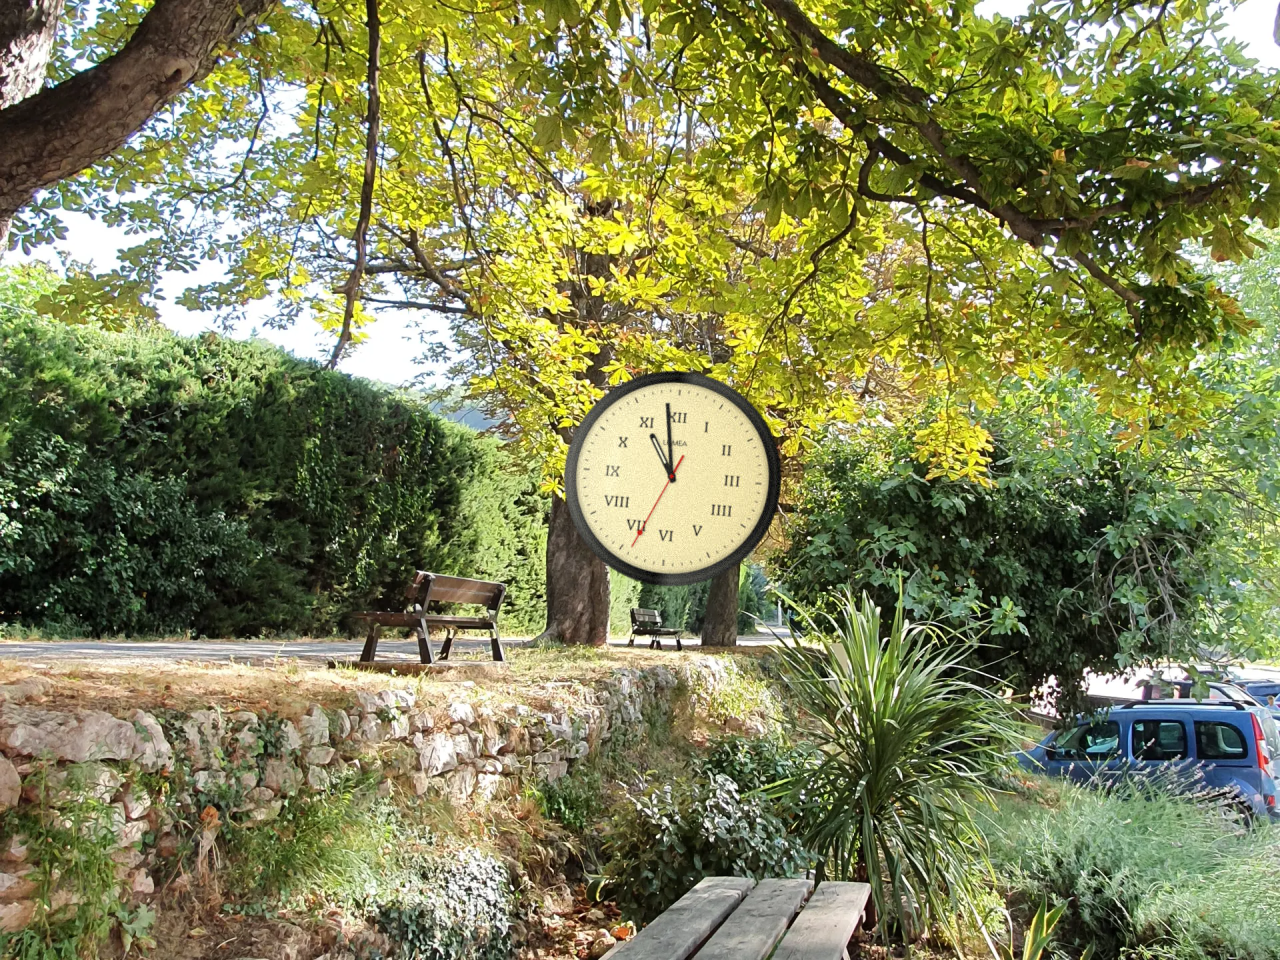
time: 10:58:34
